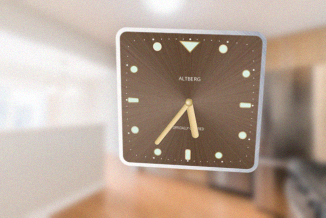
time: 5:36
